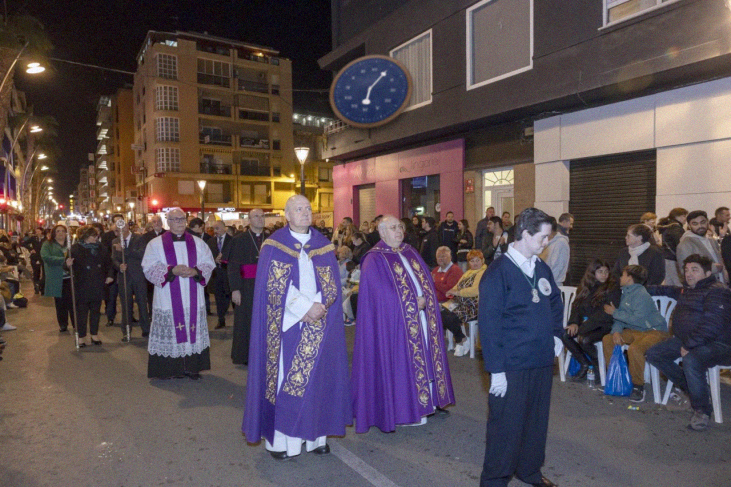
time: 6:05
